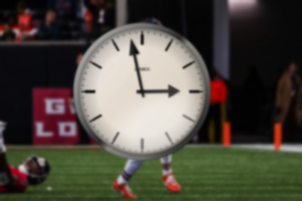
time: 2:58
